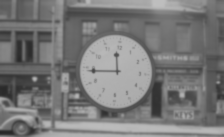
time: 11:44
